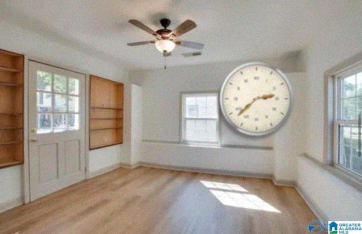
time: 2:38
